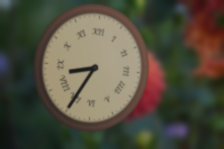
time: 8:35
